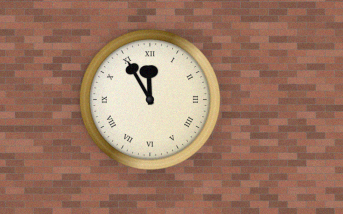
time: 11:55
